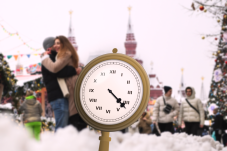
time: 4:22
